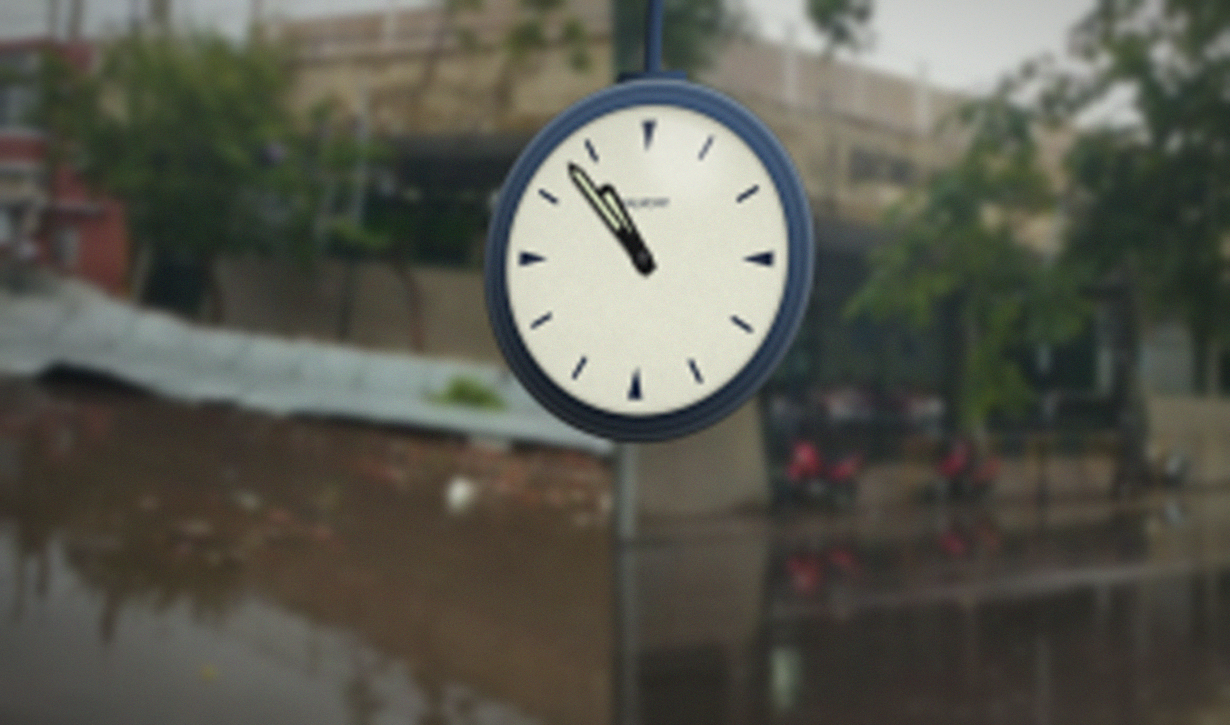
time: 10:53
